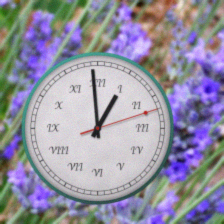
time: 12:59:12
